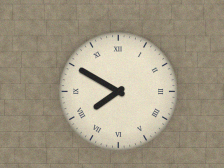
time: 7:50
